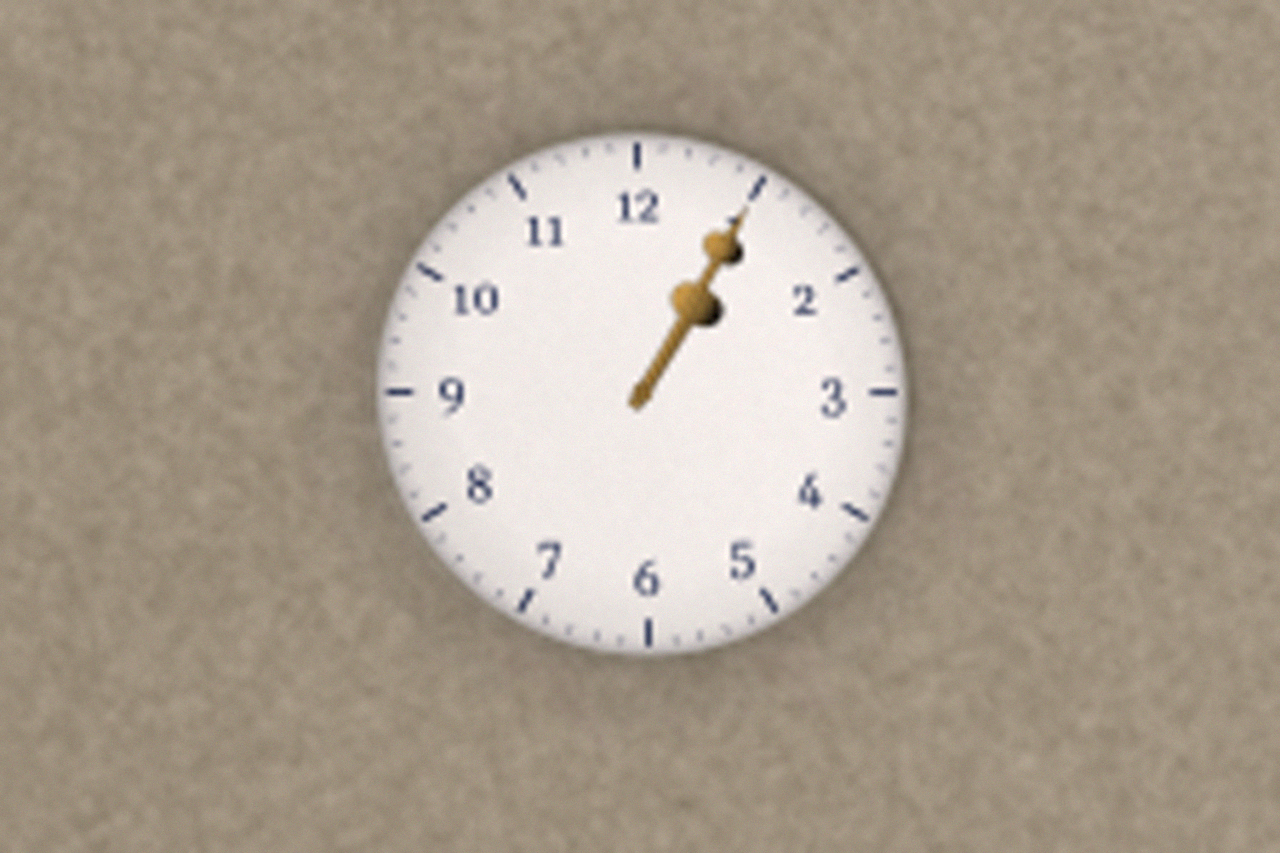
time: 1:05
